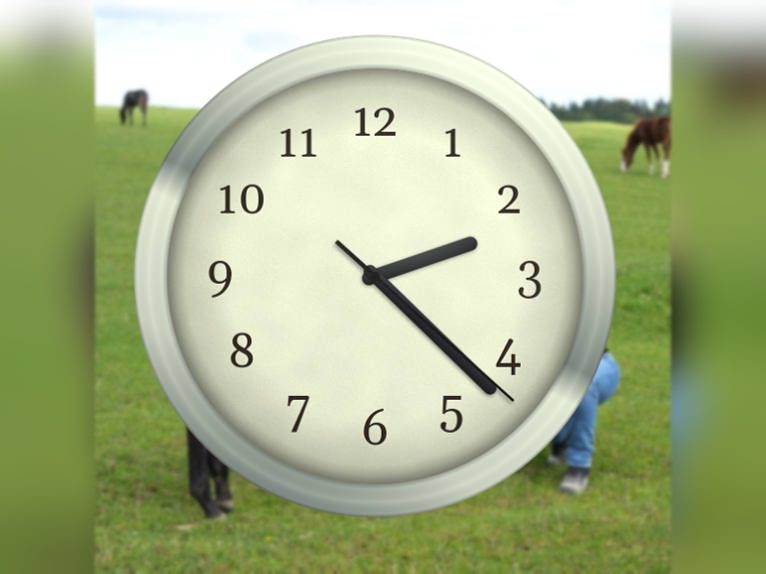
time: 2:22:22
